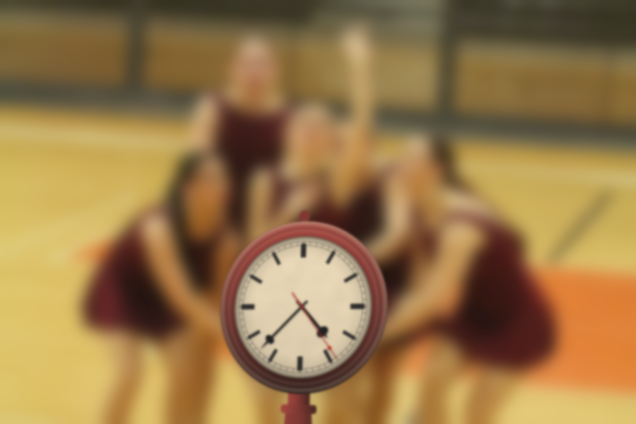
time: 4:37:24
